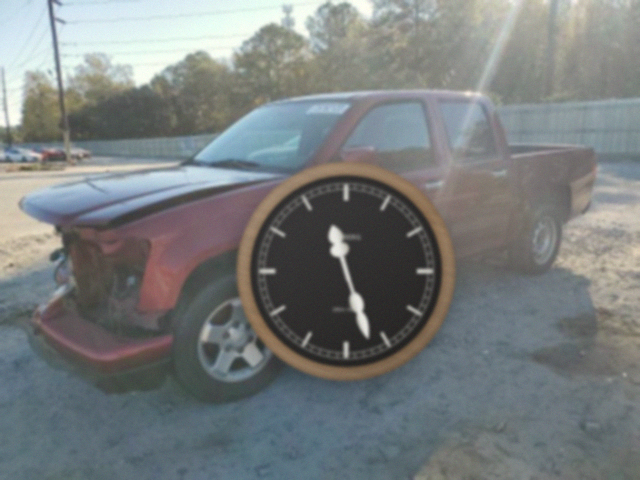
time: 11:27
